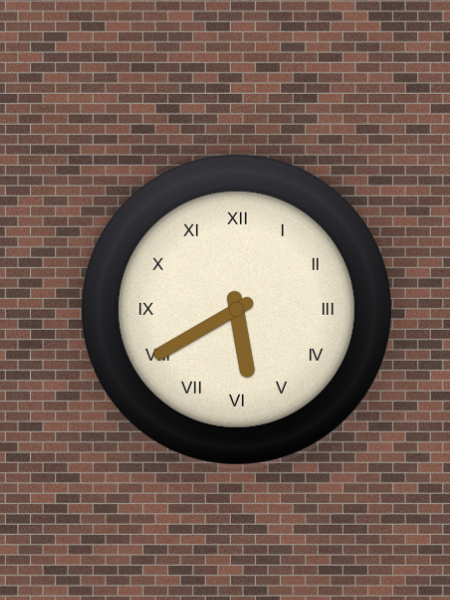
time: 5:40
